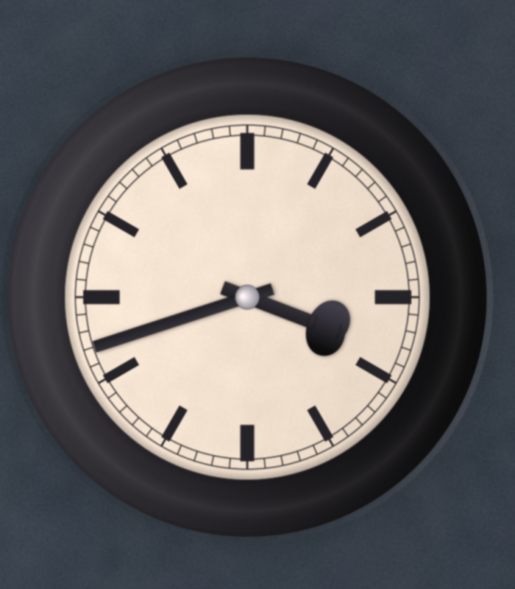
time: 3:42
